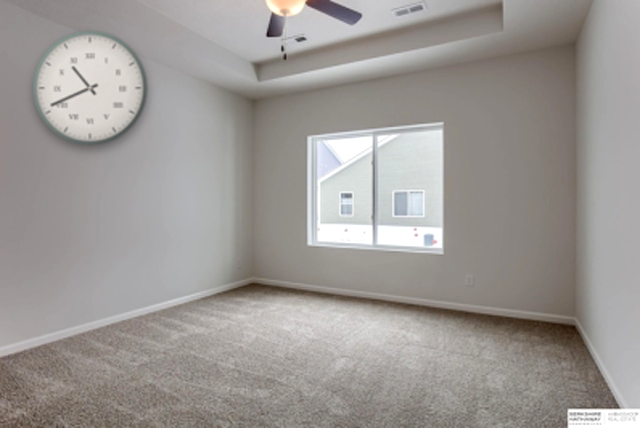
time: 10:41
